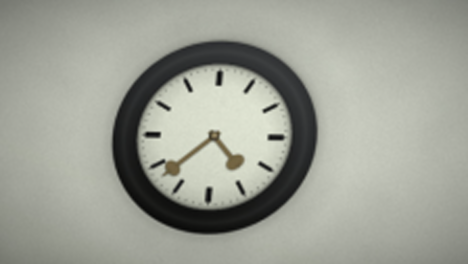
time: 4:38
